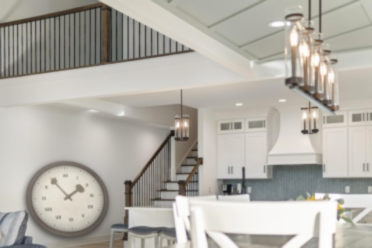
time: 1:54
